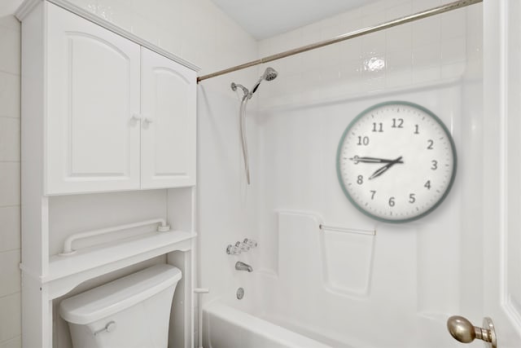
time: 7:45
